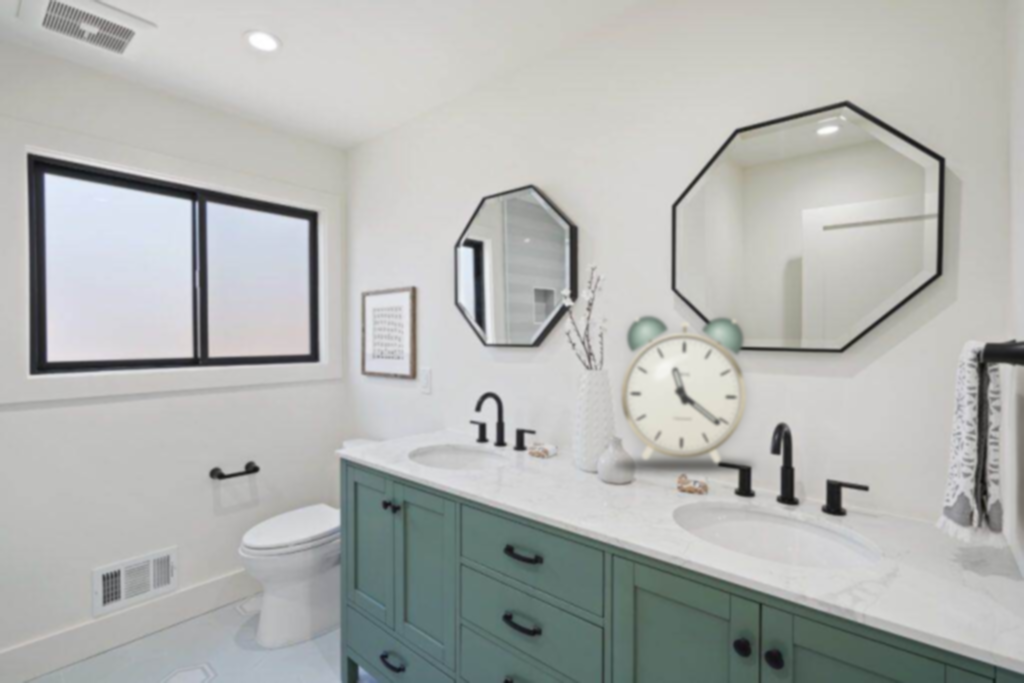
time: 11:21
